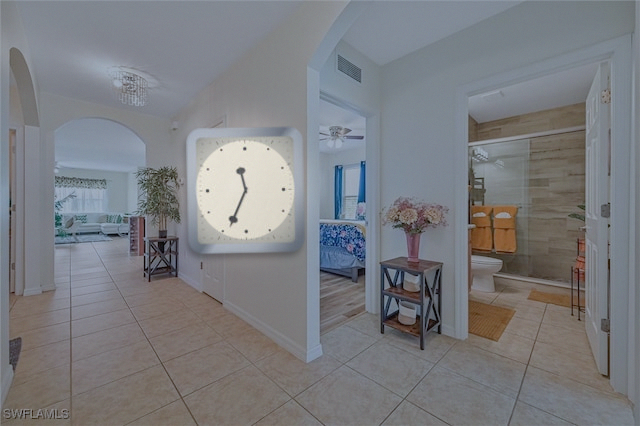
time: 11:34
